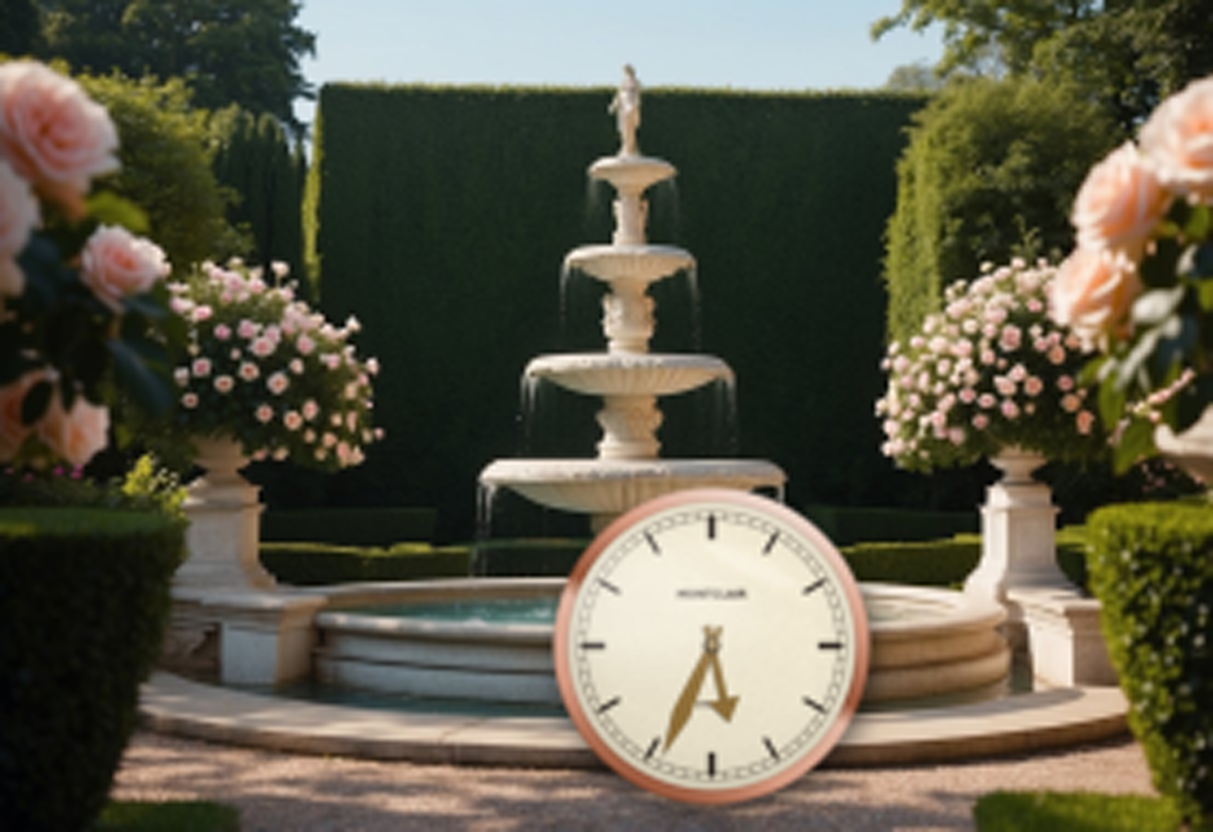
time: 5:34
